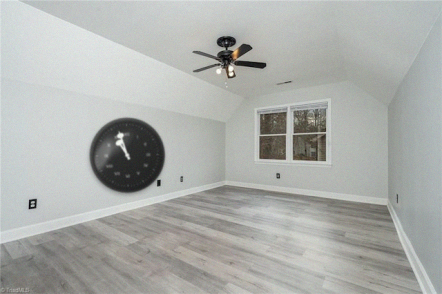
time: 10:57
